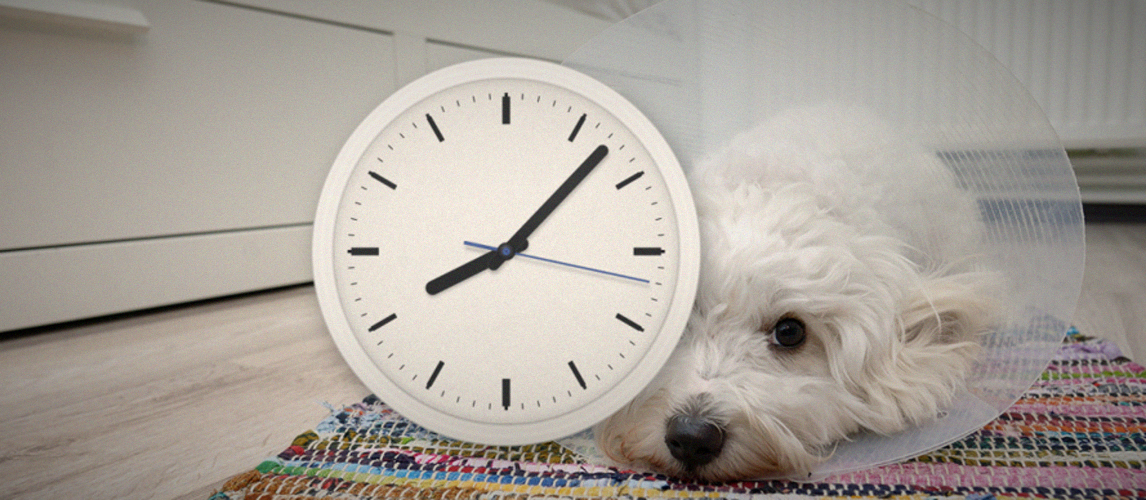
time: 8:07:17
